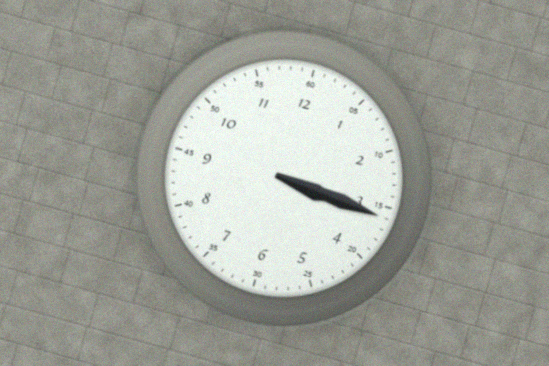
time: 3:16
